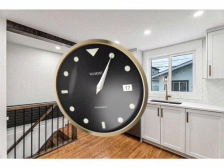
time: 1:05
